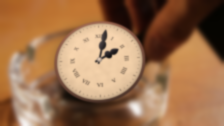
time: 2:02
